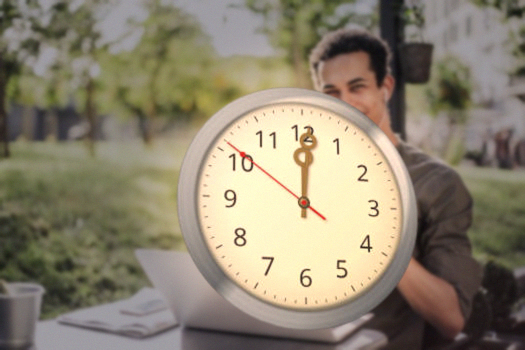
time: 12:00:51
